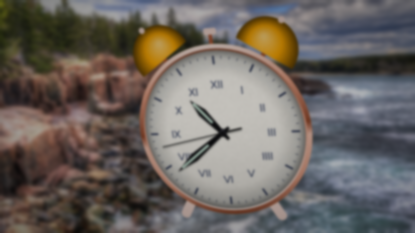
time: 10:38:43
